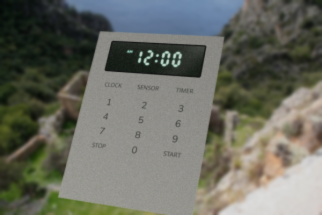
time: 12:00
